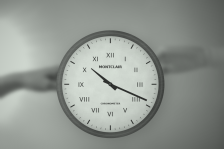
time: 10:19
